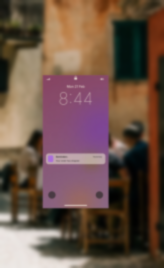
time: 8:44
